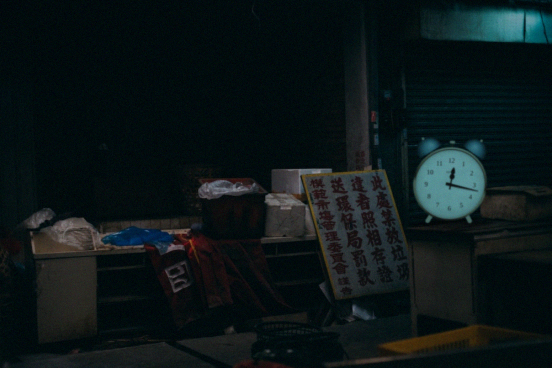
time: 12:17
